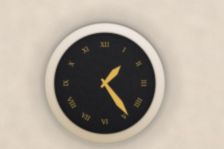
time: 1:24
